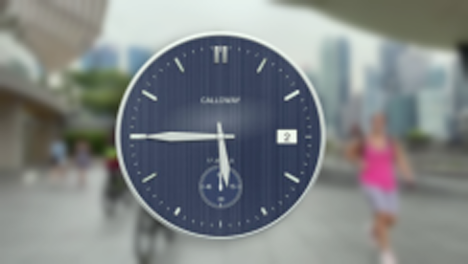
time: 5:45
